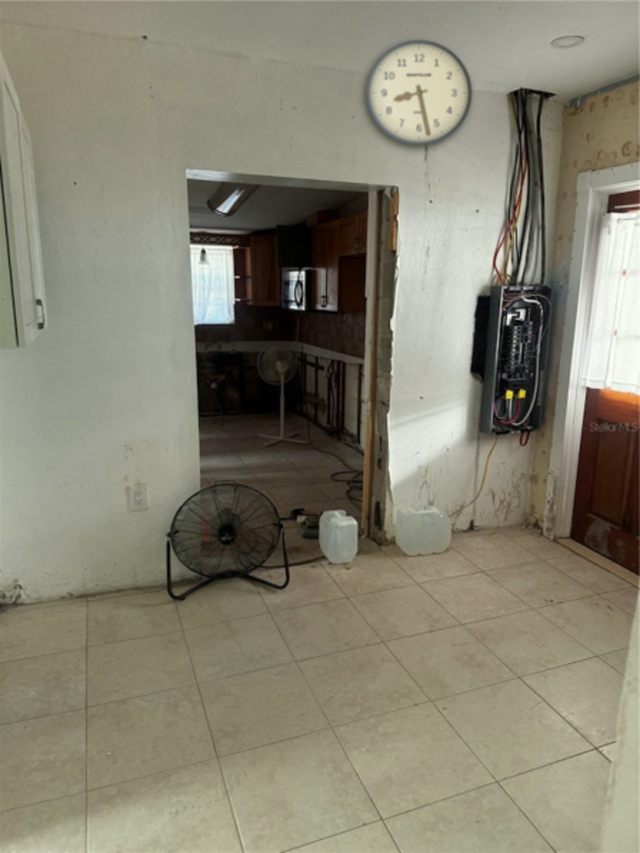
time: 8:28
